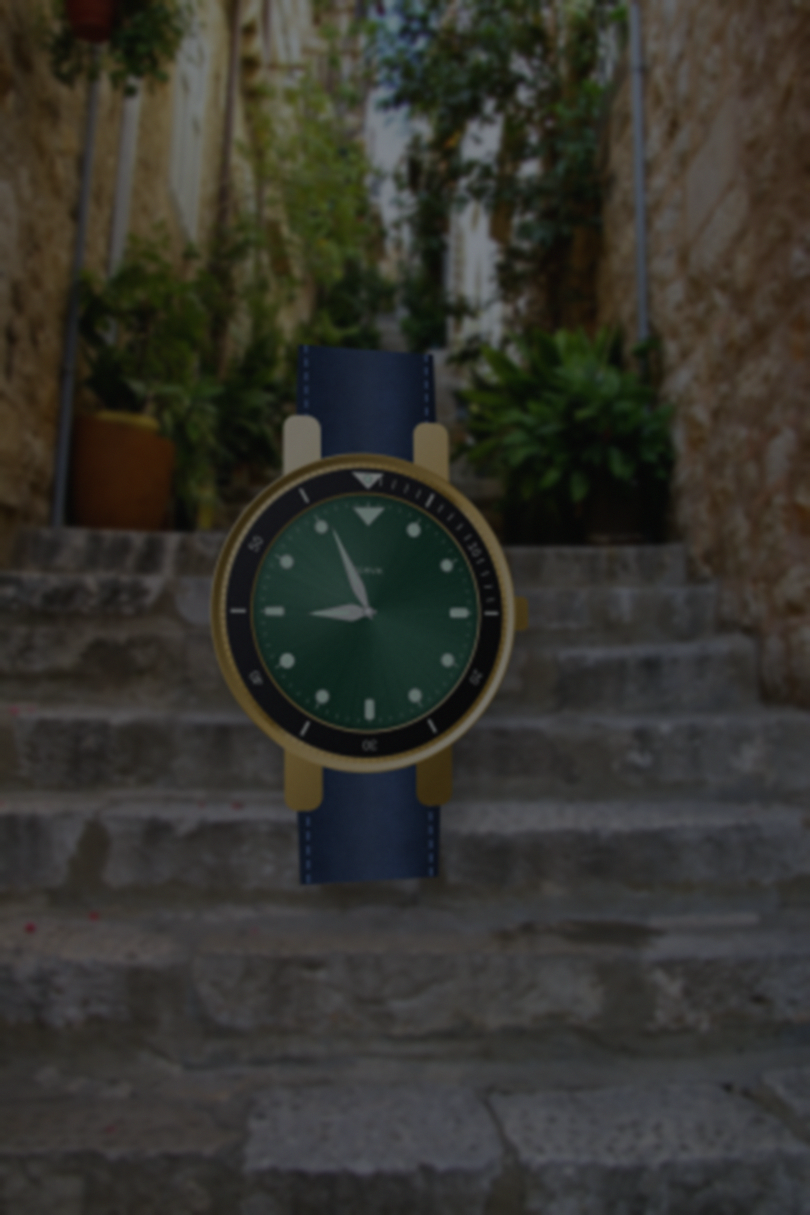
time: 8:56
